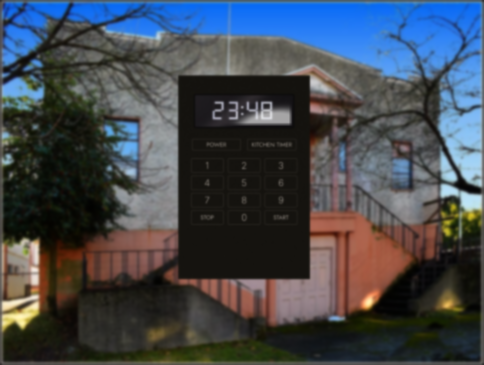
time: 23:48
